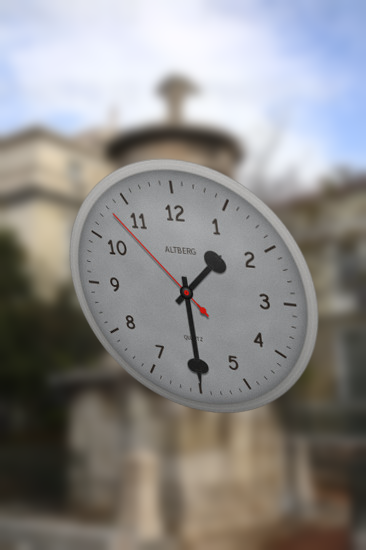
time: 1:29:53
